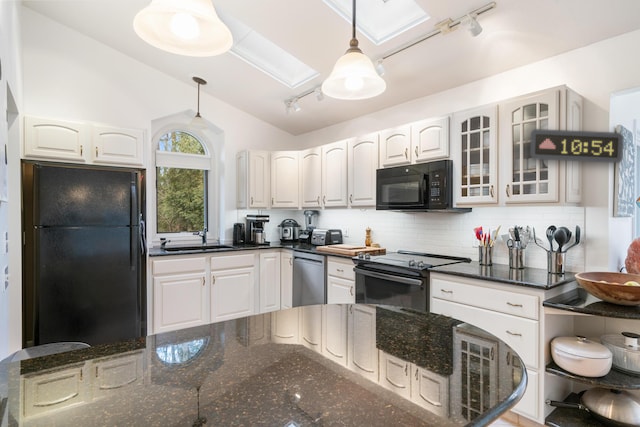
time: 10:54
